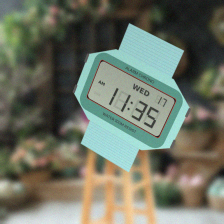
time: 11:35
